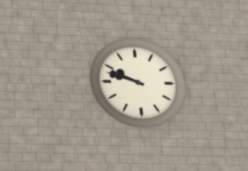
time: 9:48
